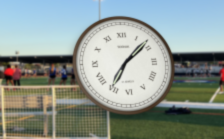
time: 7:08
